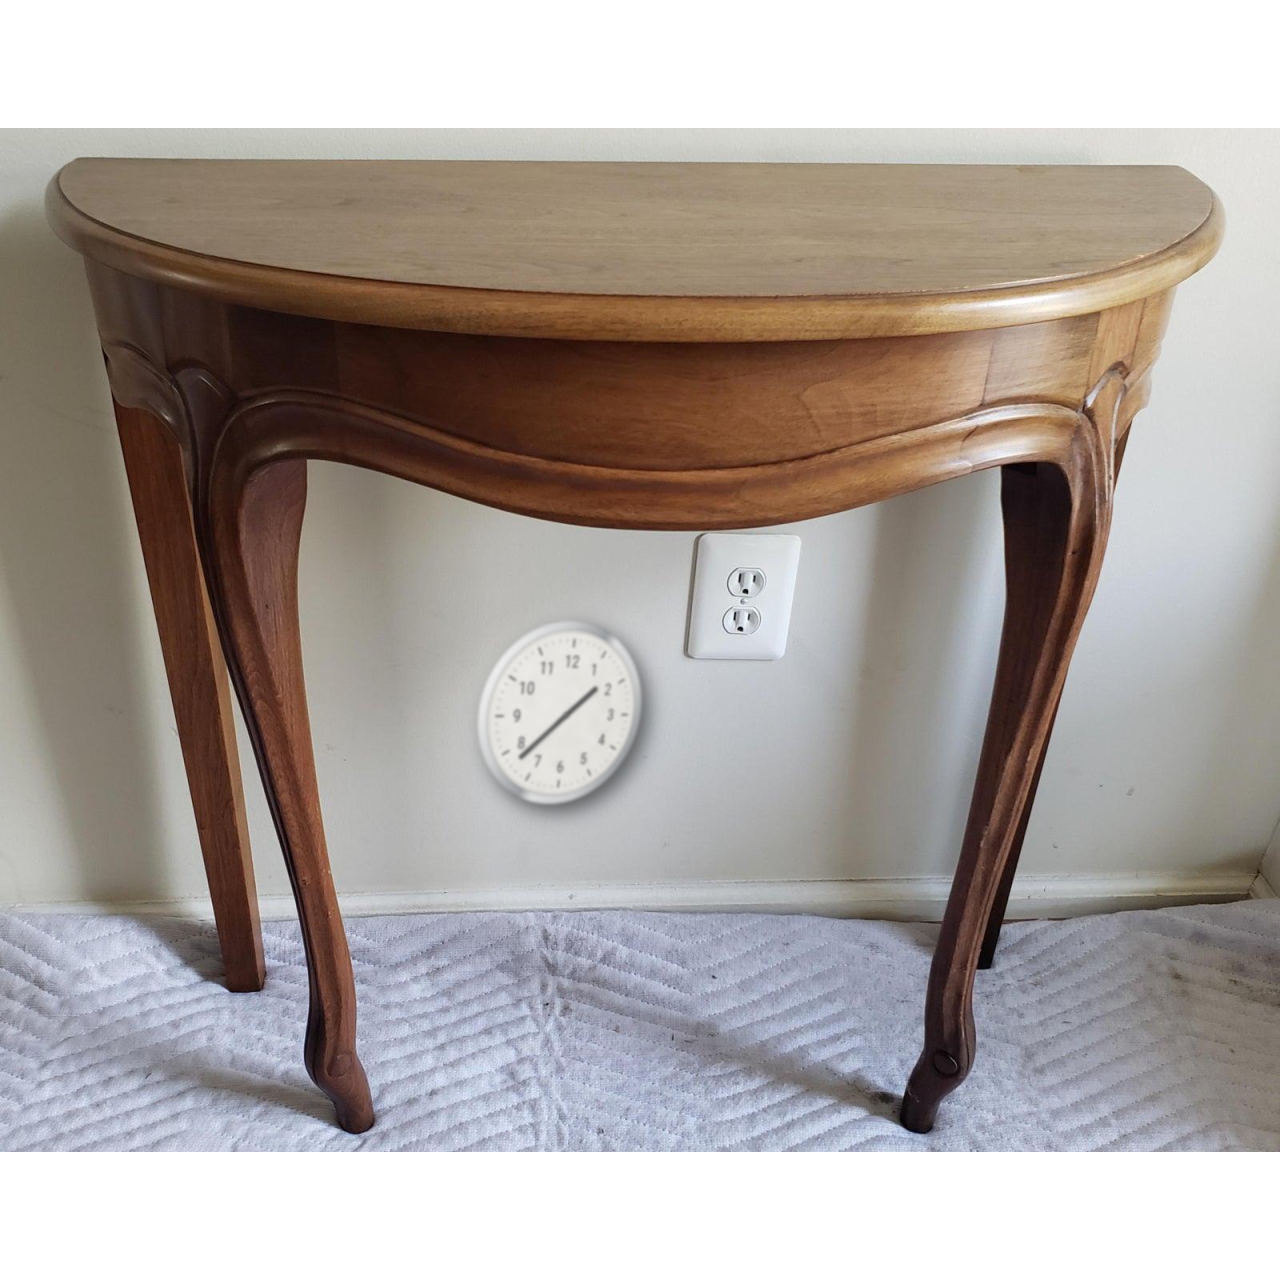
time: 1:38
